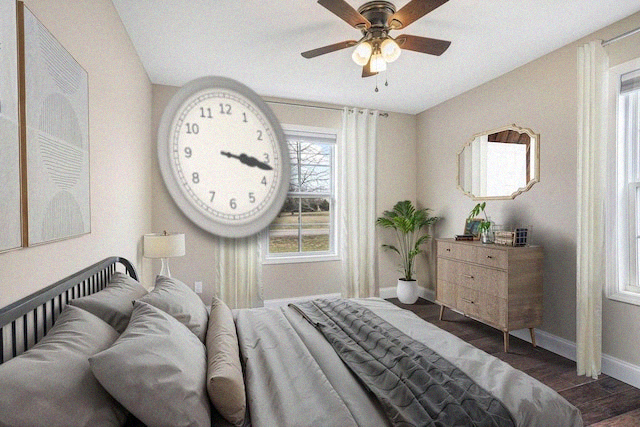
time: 3:17
